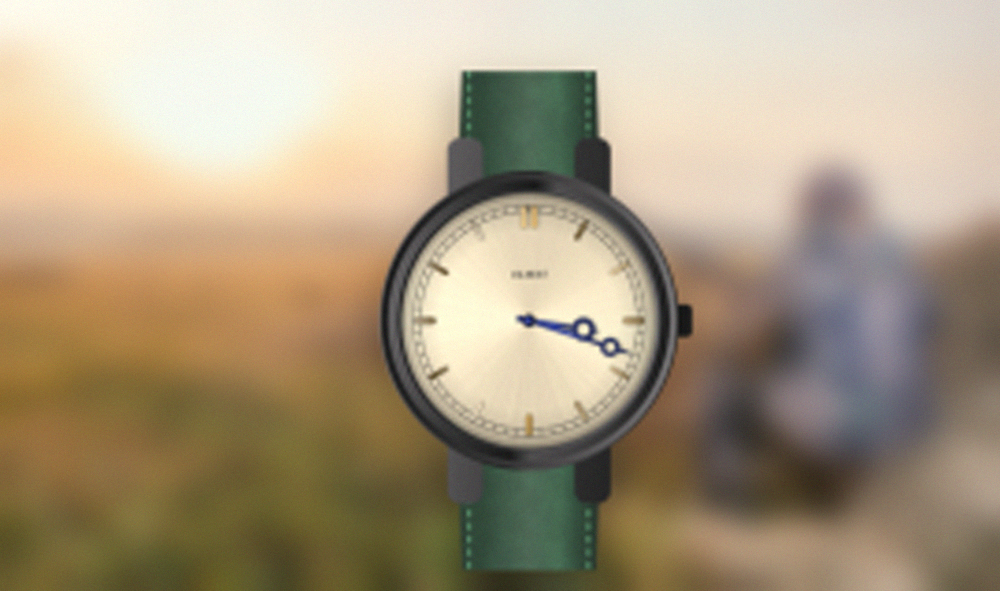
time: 3:18
